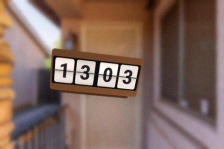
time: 13:03
